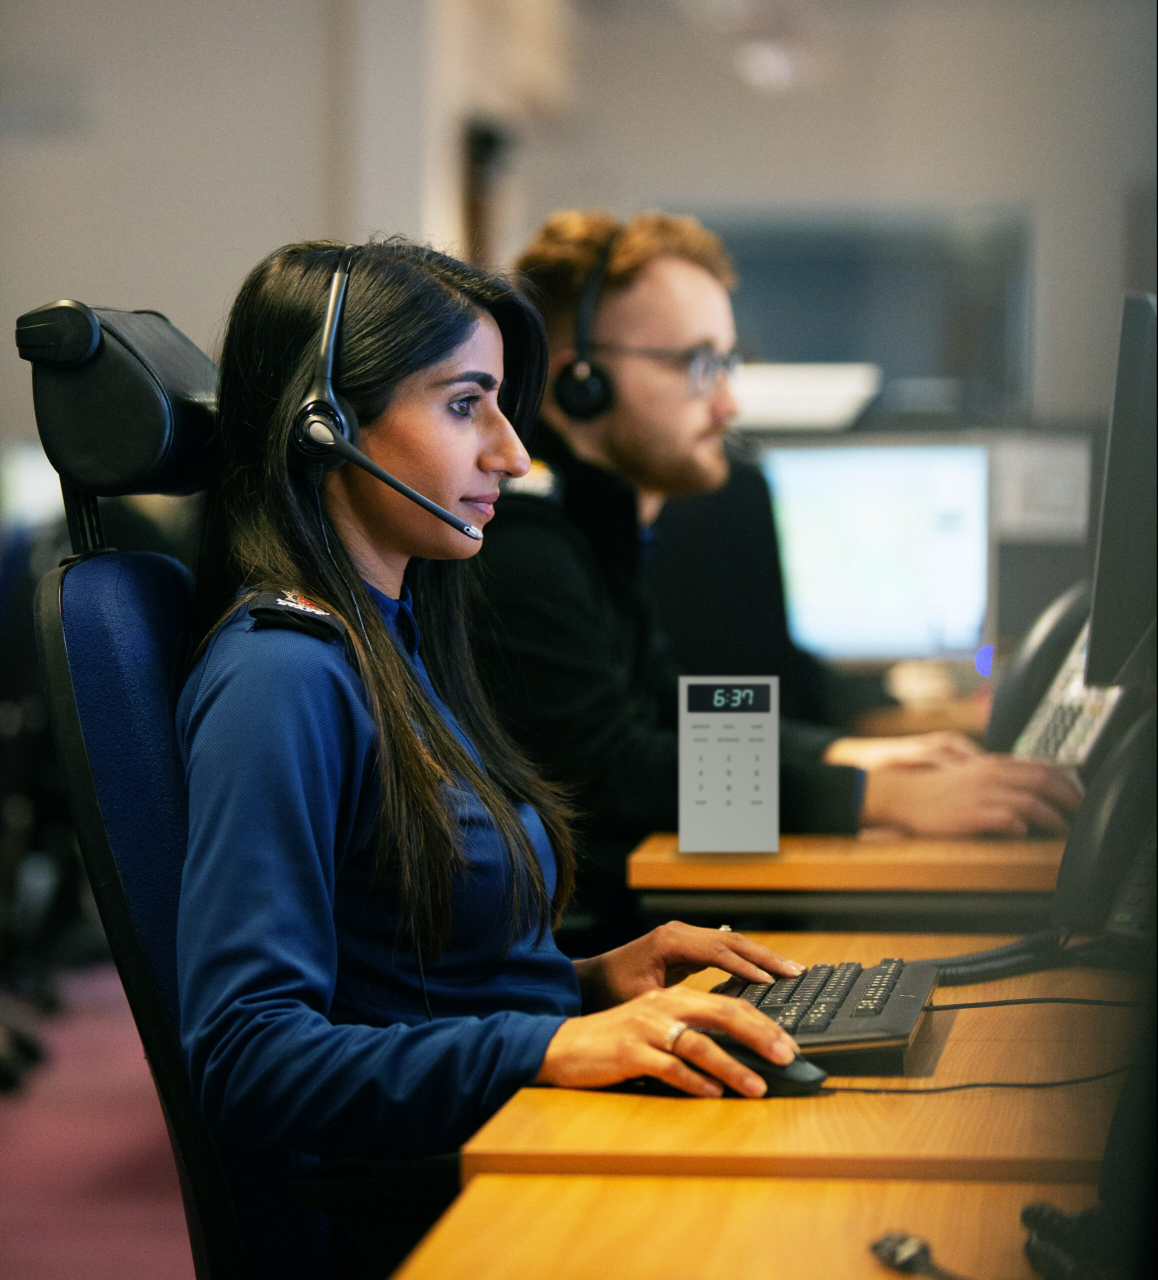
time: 6:37
